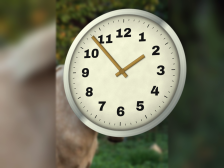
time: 1:53
